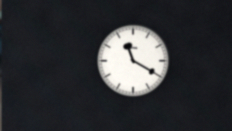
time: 11:20
